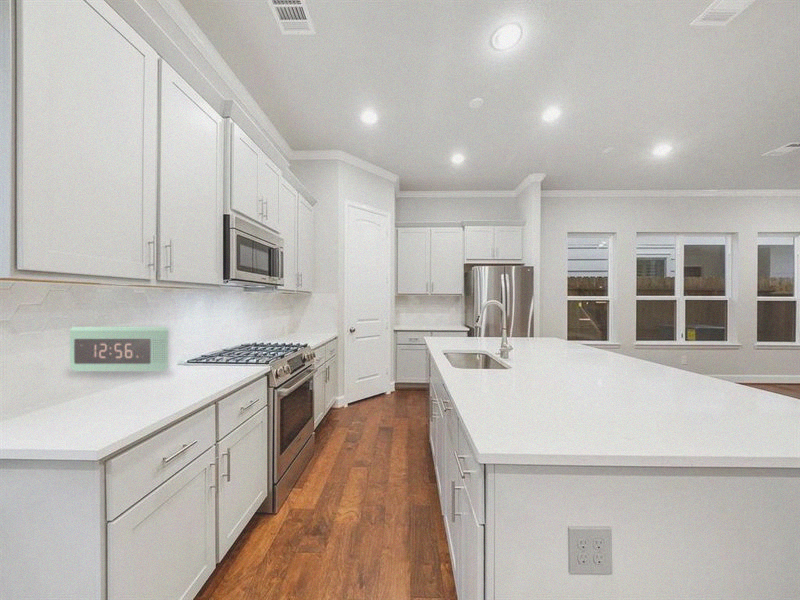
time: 12:56
